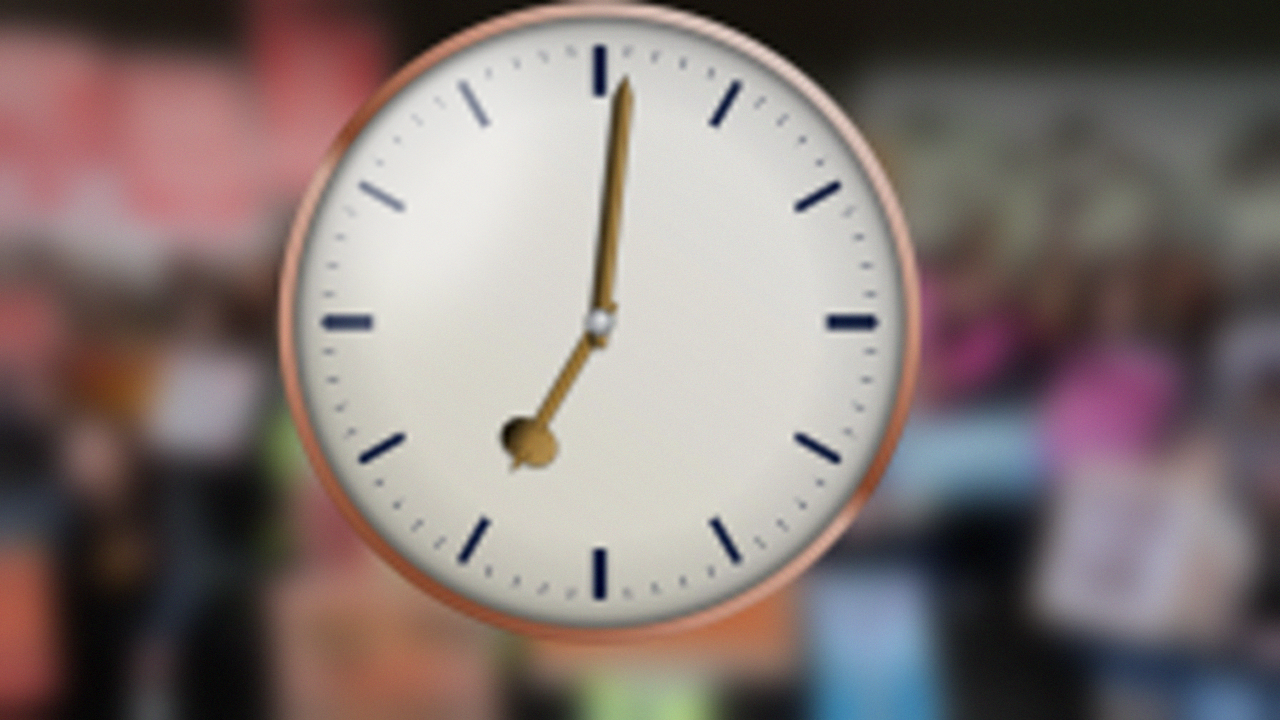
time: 7:01
